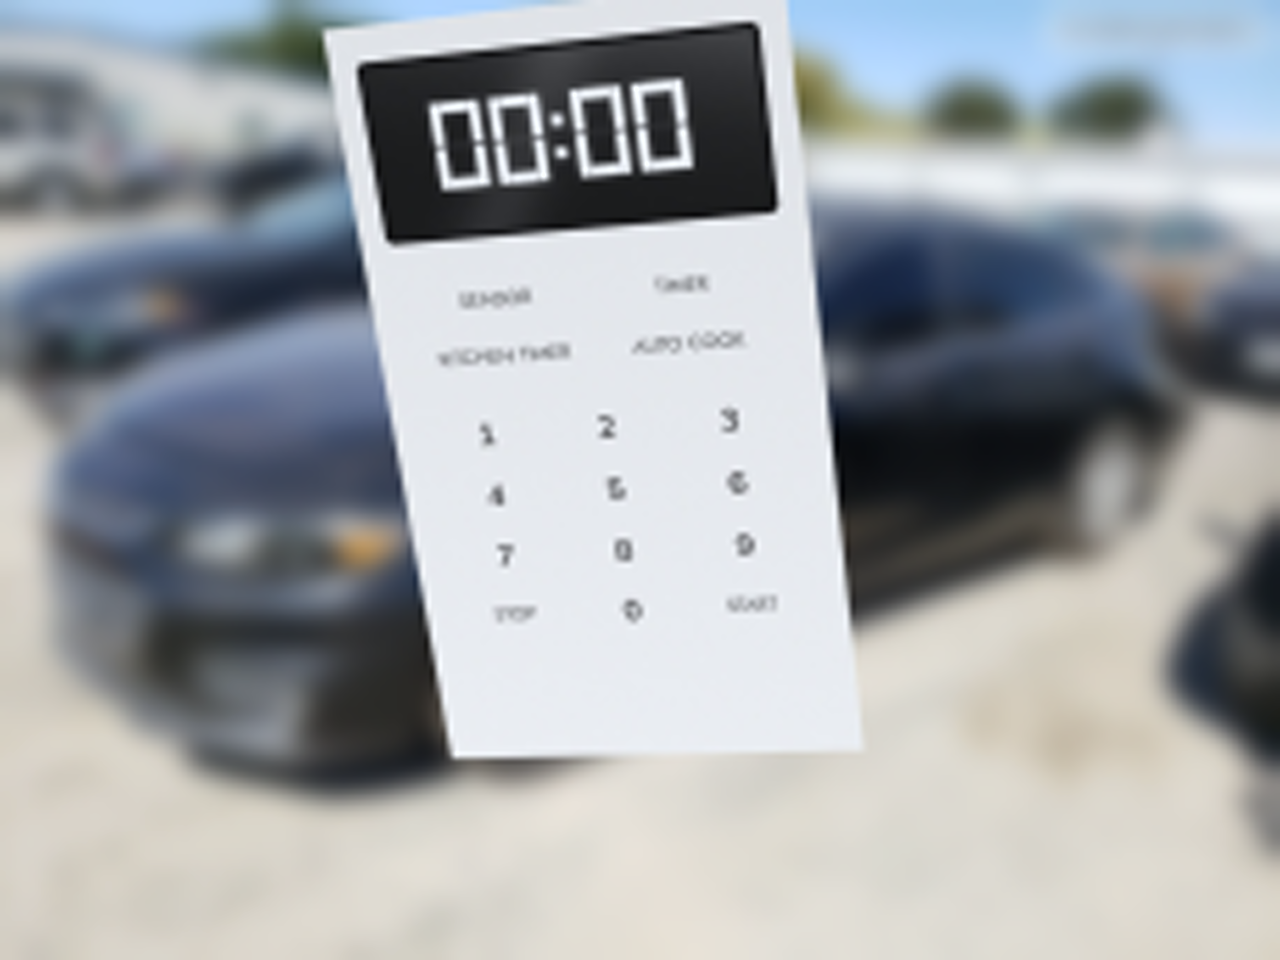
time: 0:00
